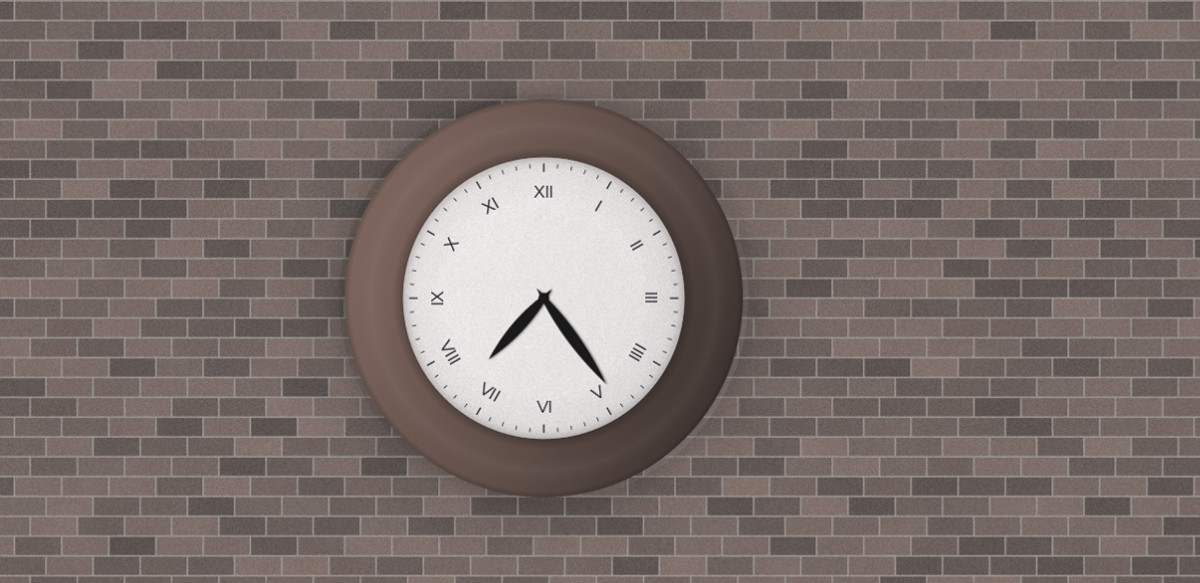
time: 7:24
